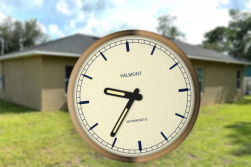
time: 9:36
